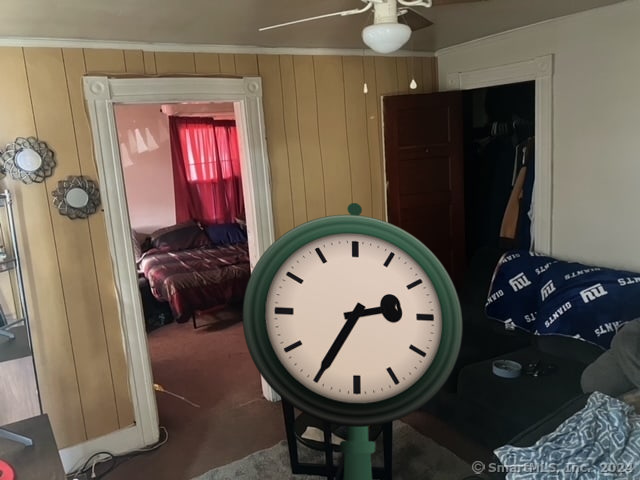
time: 2:35
